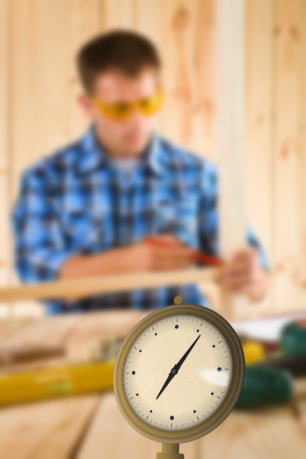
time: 7:06
